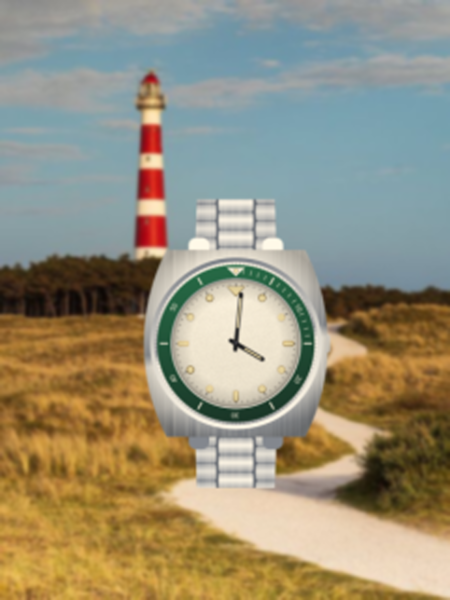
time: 4:01
